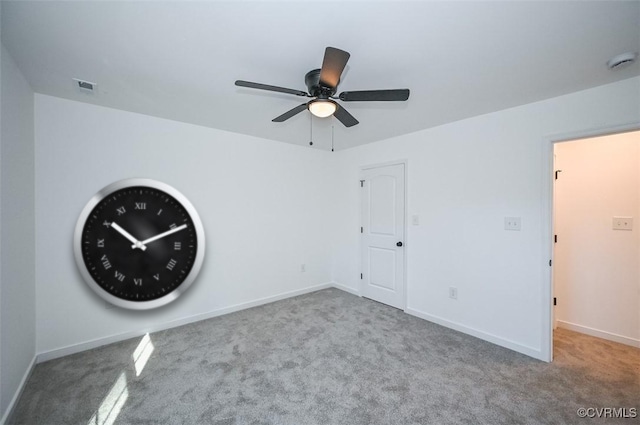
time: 10:11
